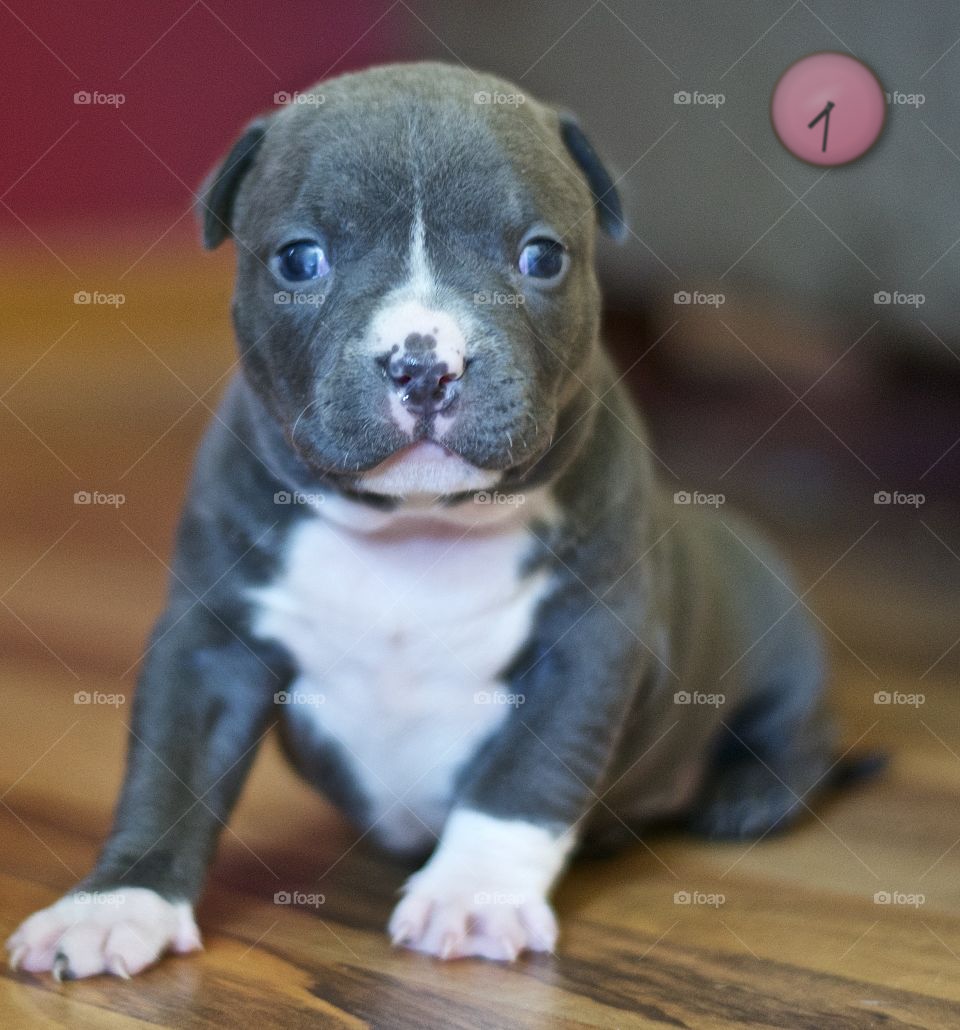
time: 7:31
